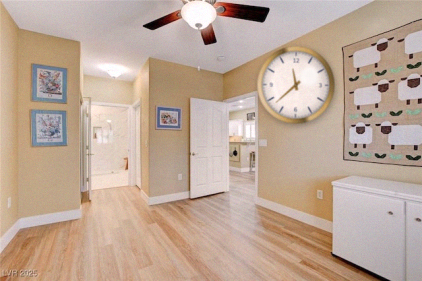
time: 11:38
